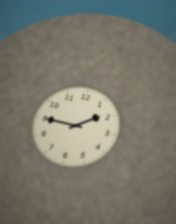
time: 1:45
